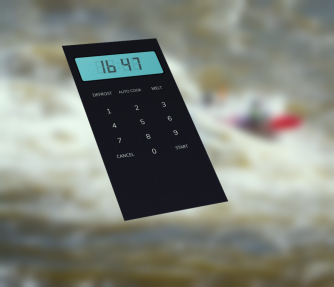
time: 16:47
